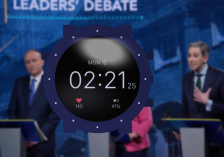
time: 2:21:25
